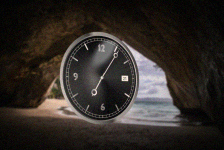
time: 7:06
